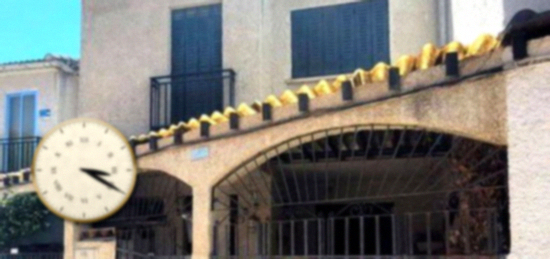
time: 3:20
